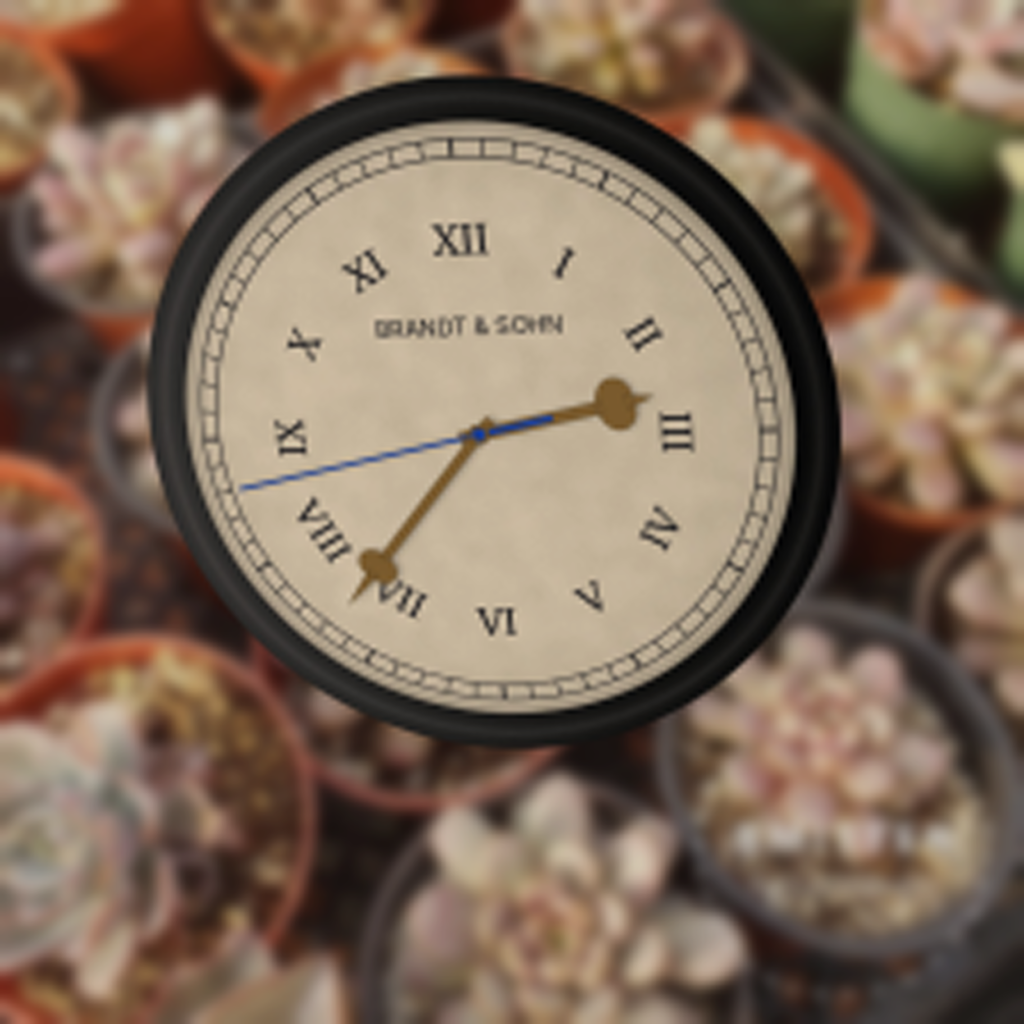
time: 2:36:43
